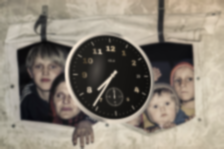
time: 7:36
